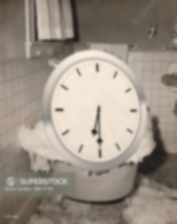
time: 6:30
